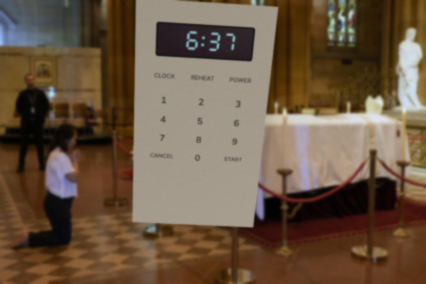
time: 6:37
